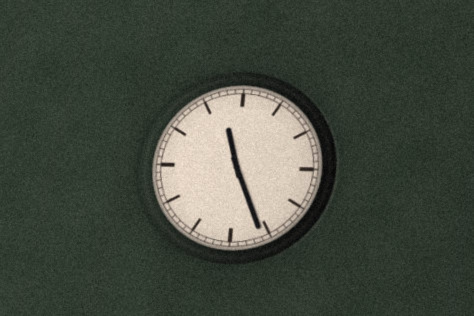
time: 11:26
